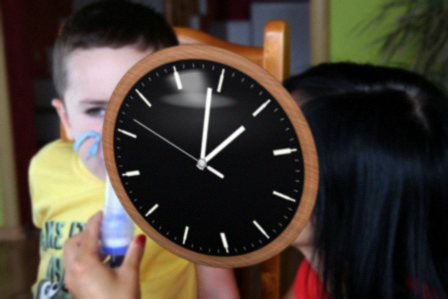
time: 2:03:52
